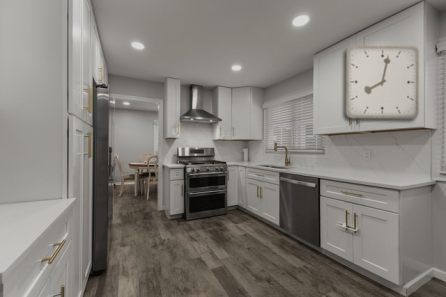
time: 8:02
